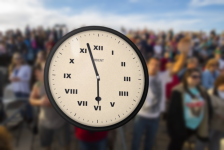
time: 5:57
